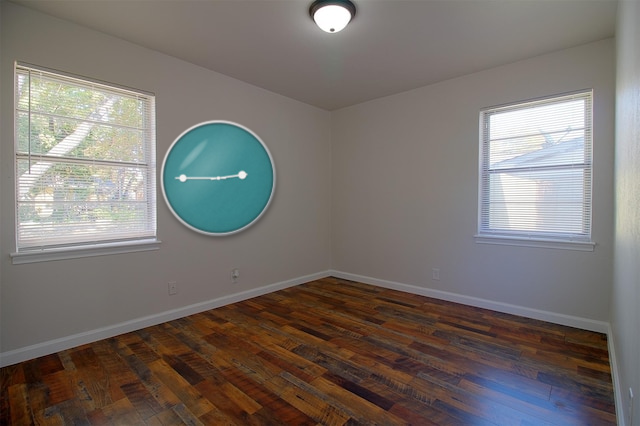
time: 2:45
